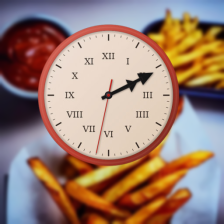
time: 2:10:32
